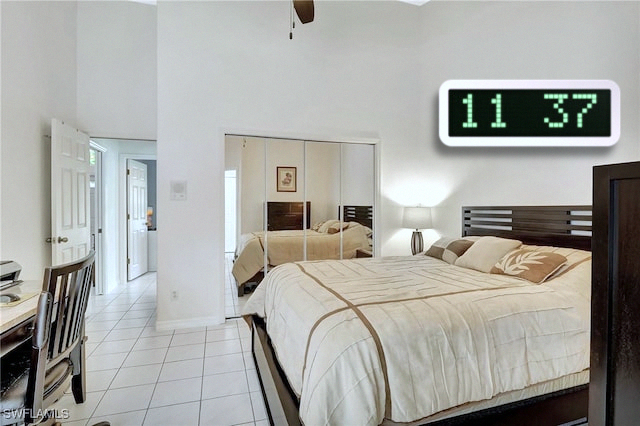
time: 11:37
